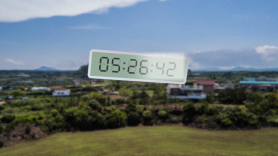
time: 5:26:42
